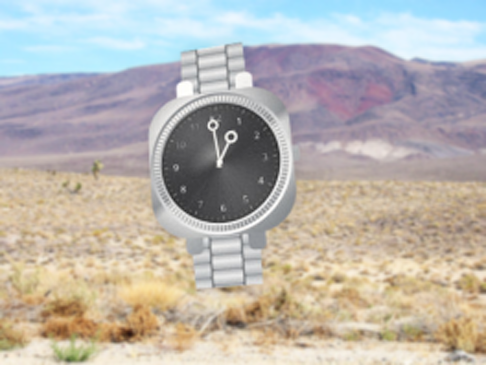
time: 12:59
